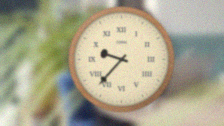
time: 9:37
